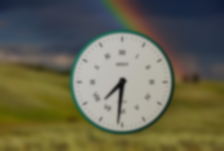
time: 7:31
